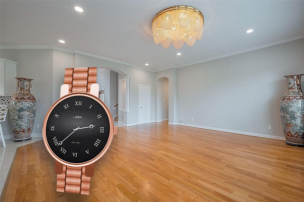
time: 2:38
